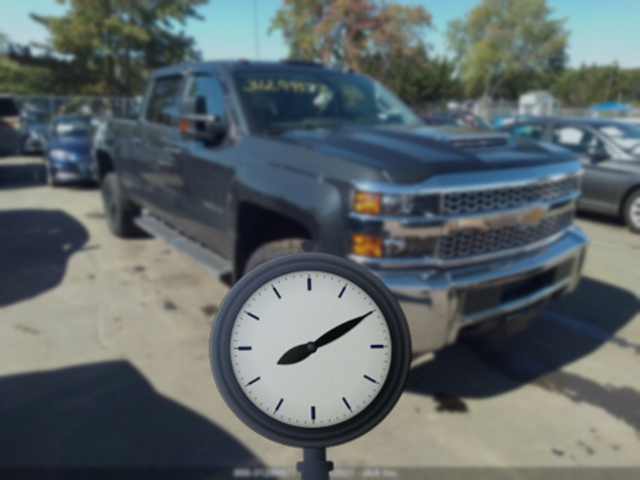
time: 8:10
